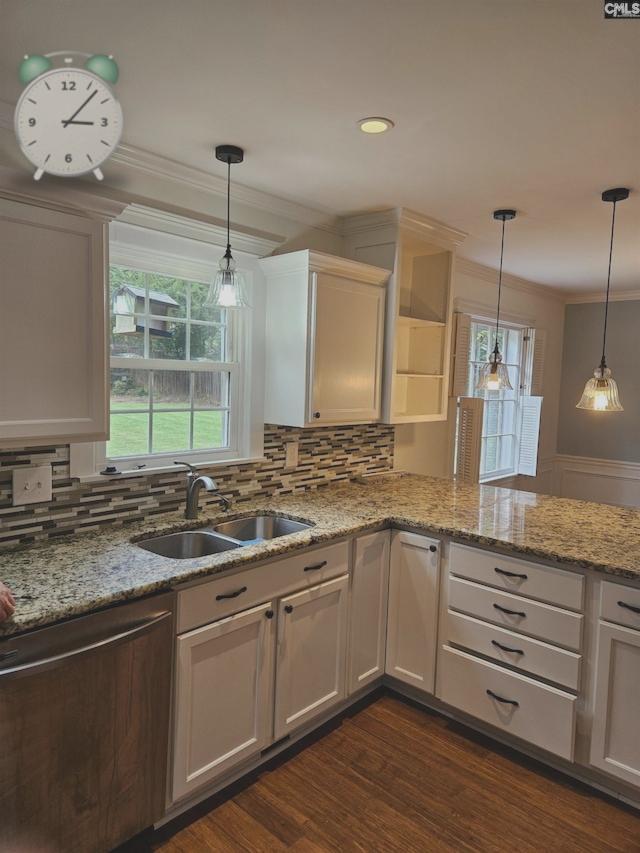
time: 3:07
